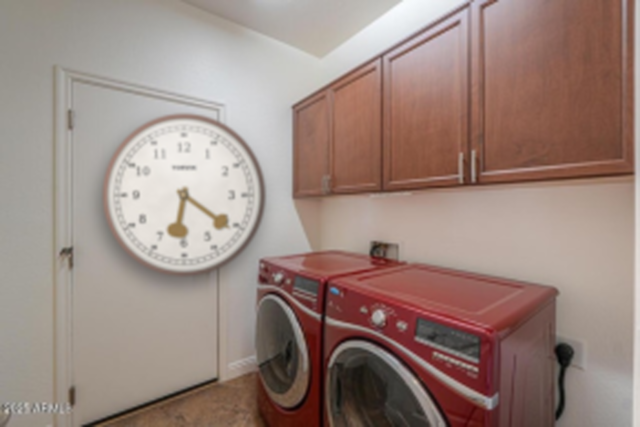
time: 6:21
